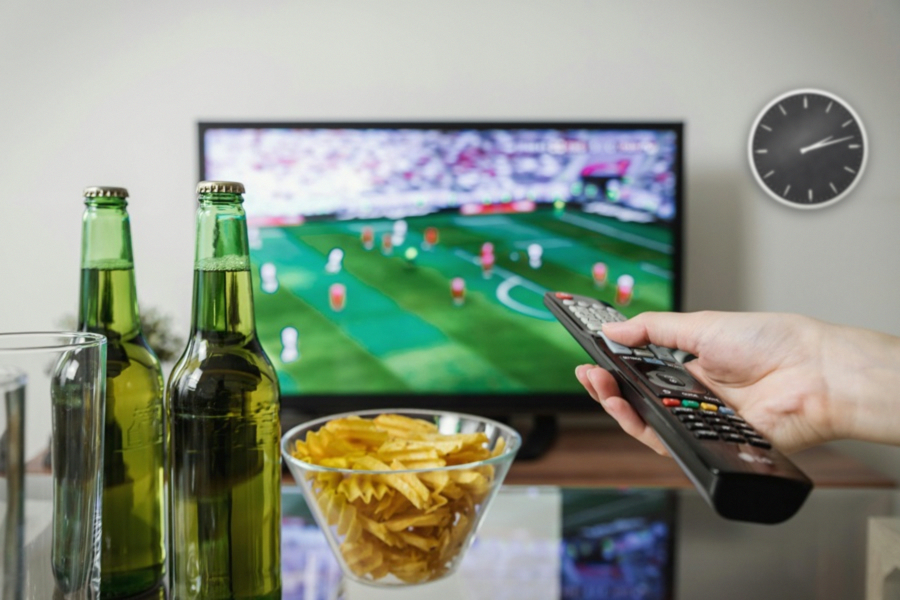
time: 2:13
